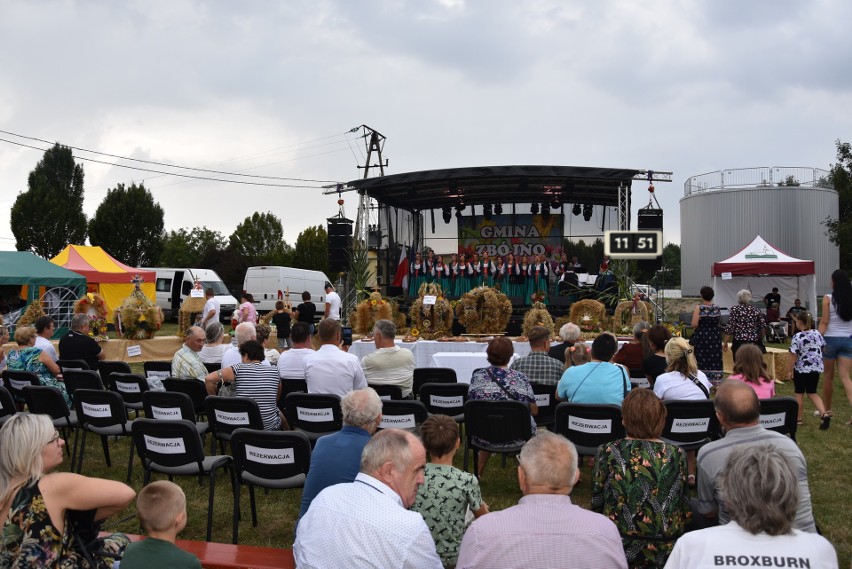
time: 11:51
